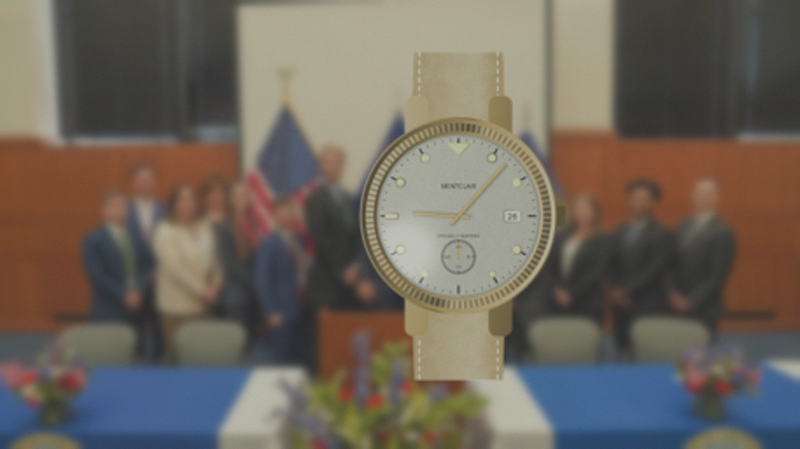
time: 9:07
